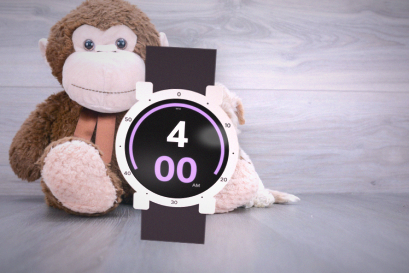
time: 4:00
